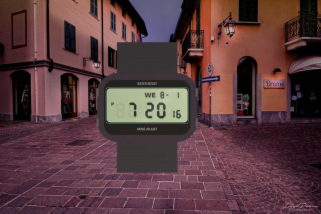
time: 7:20:16
